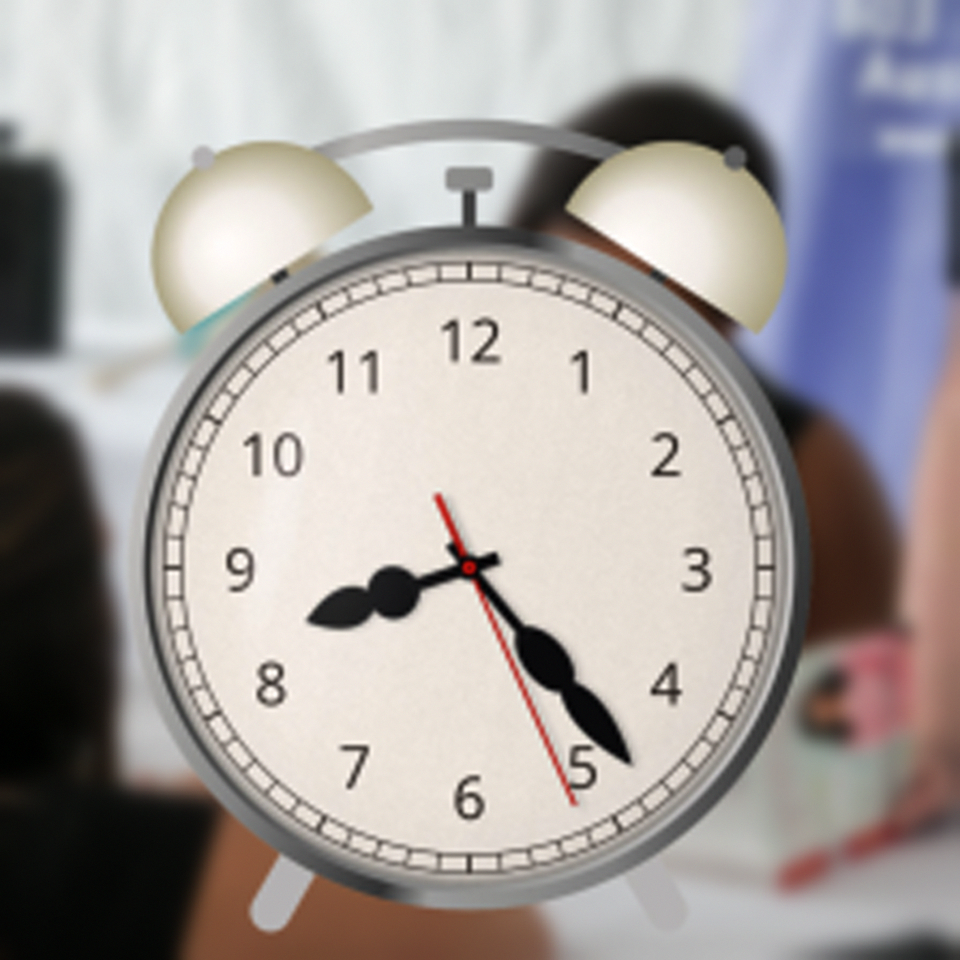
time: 8:23:26
